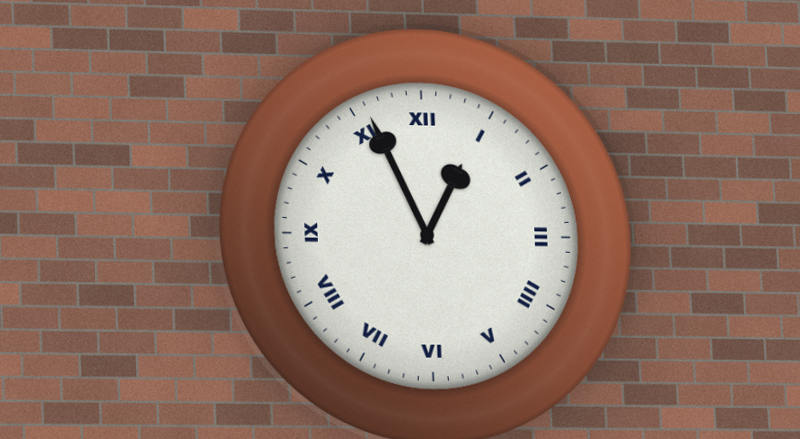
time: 12:56
